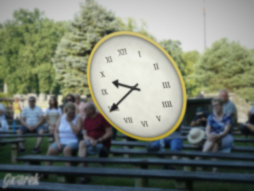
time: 9:40
